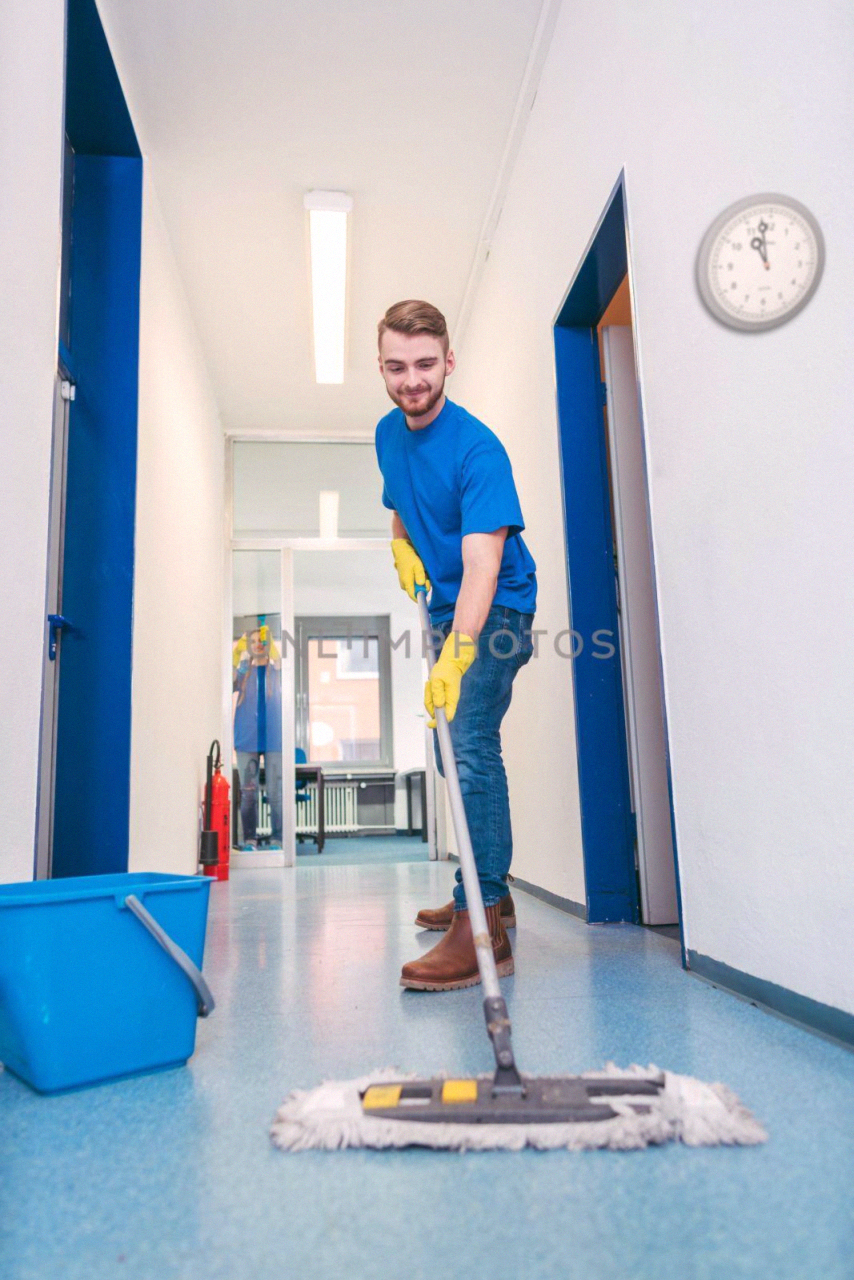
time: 10:58
